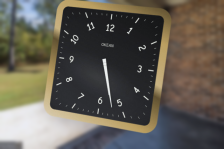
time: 5:27
